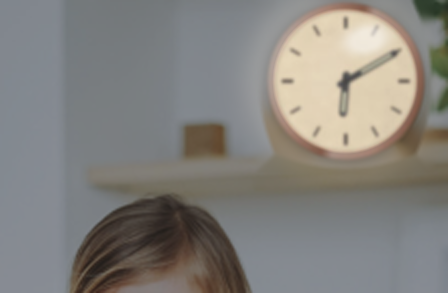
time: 6:10
